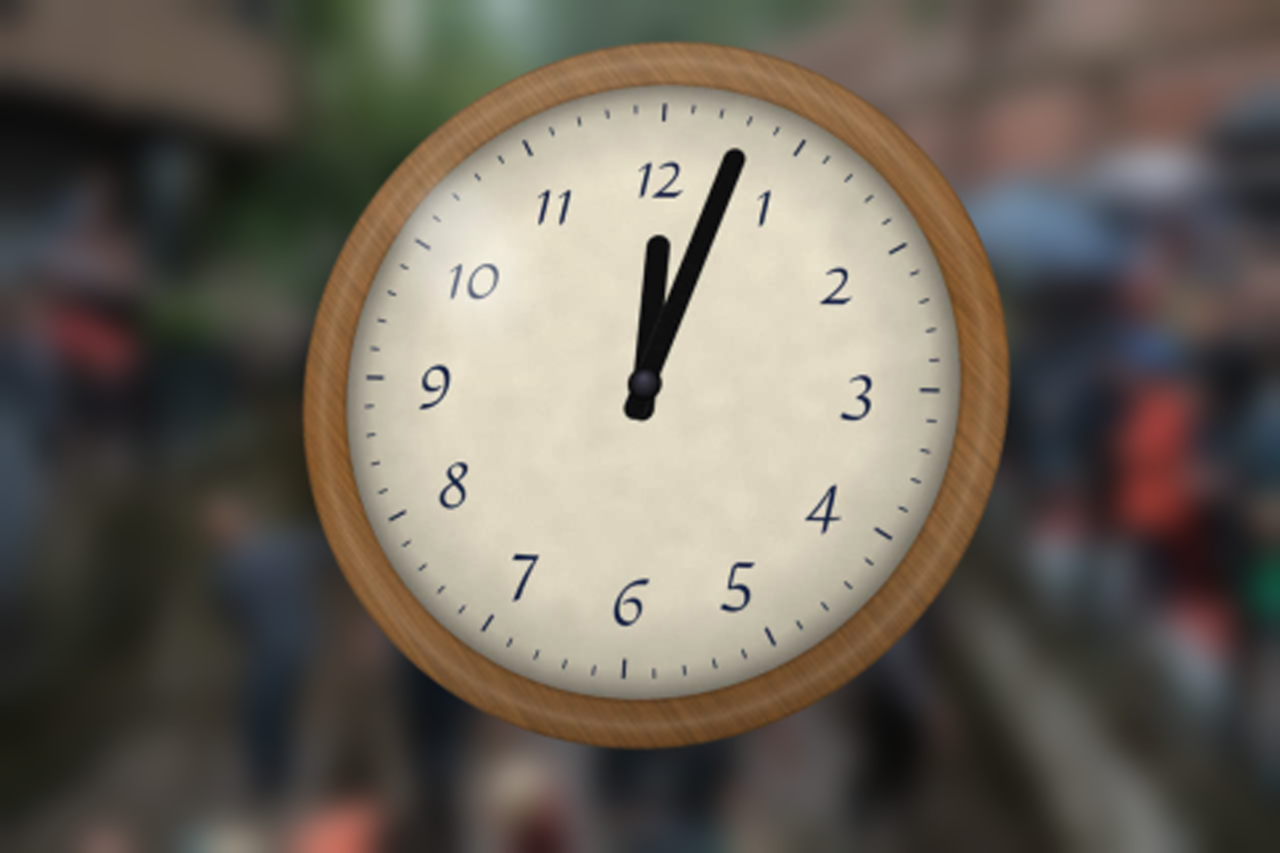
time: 12:03
